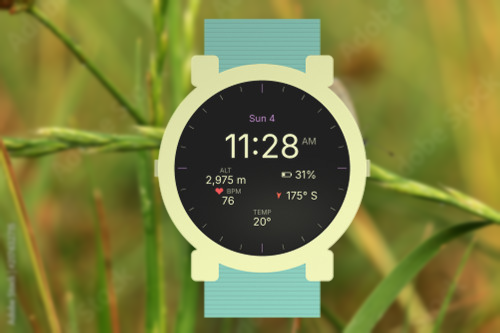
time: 11:28
